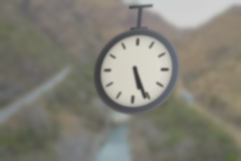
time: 5:26
